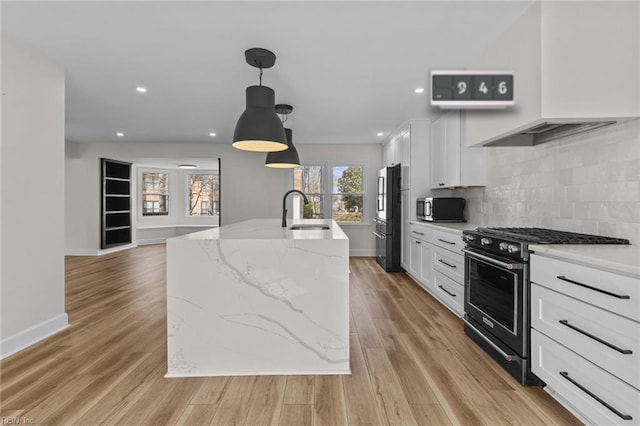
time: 9:46
